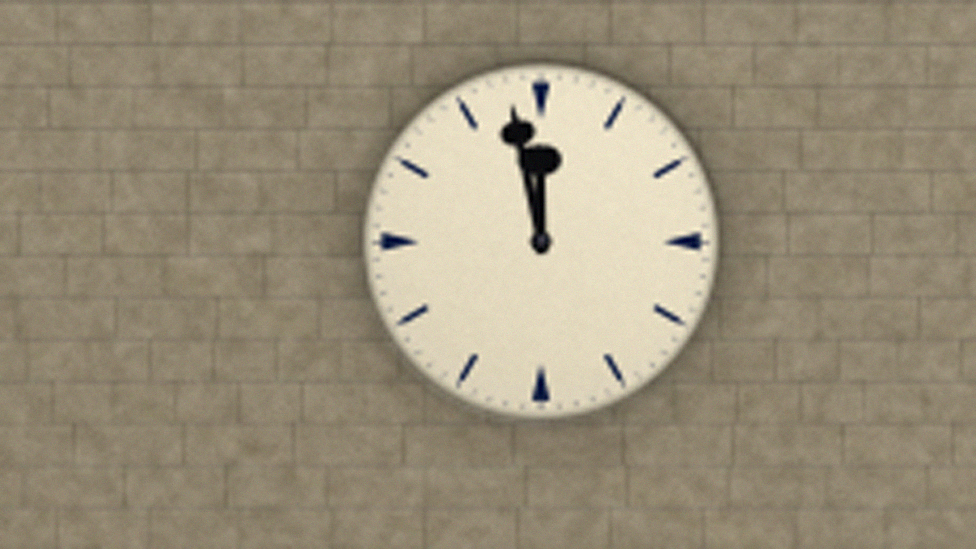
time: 11:58
